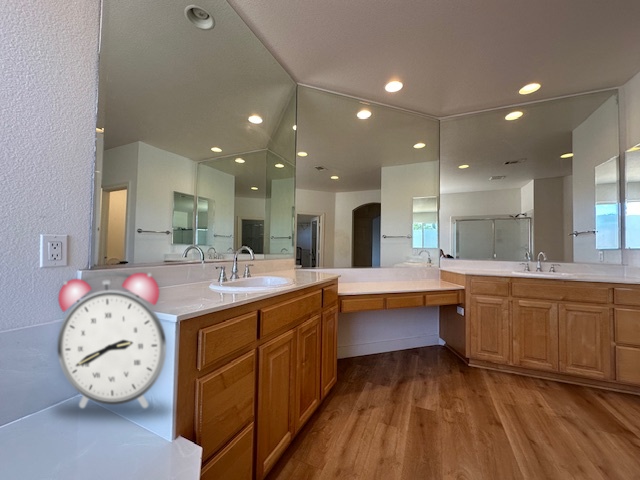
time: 2:41
